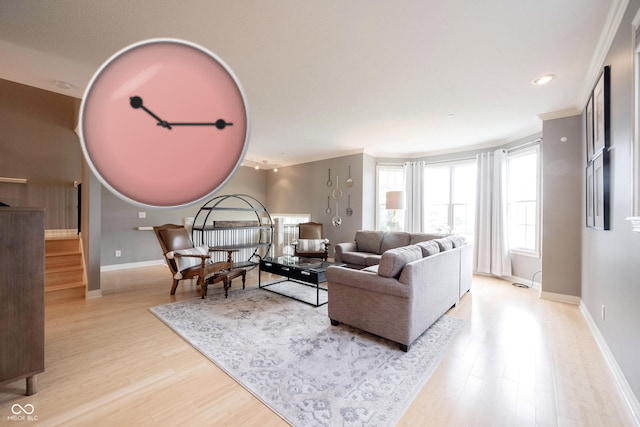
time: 10:15
